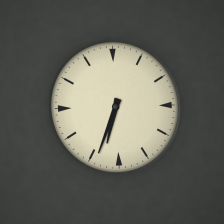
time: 6:34
